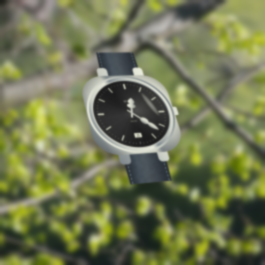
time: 12:22
